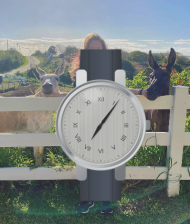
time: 7:06
